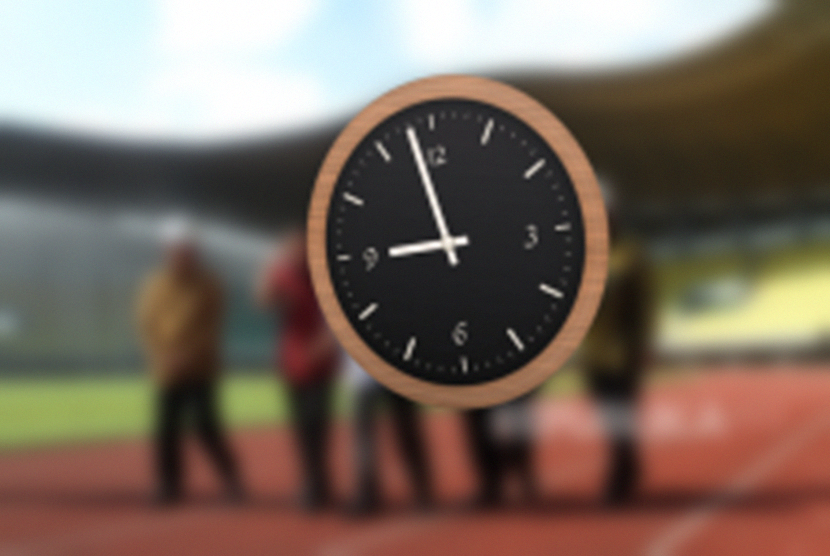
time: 8:58
